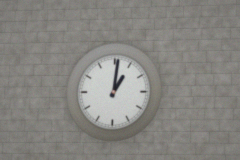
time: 1:01
